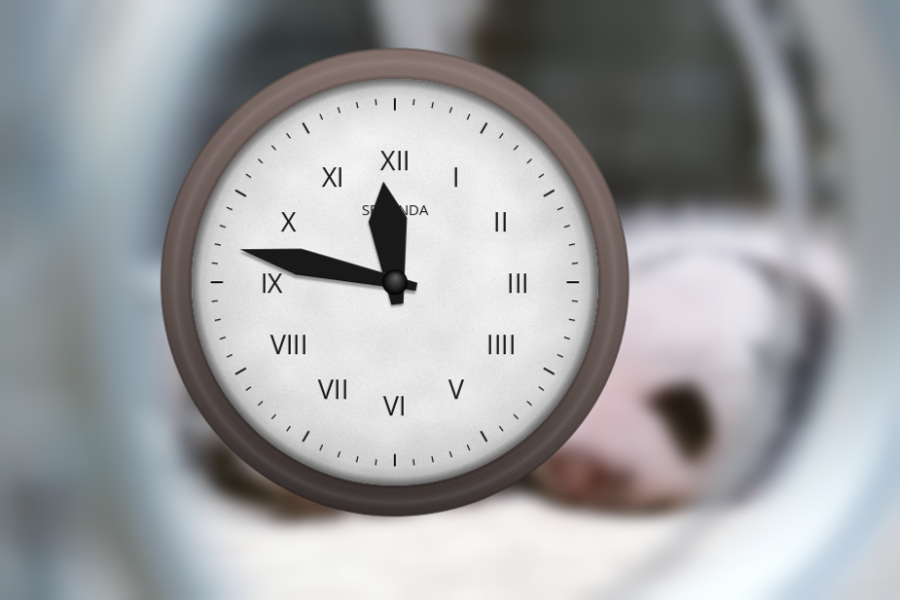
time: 11:47
